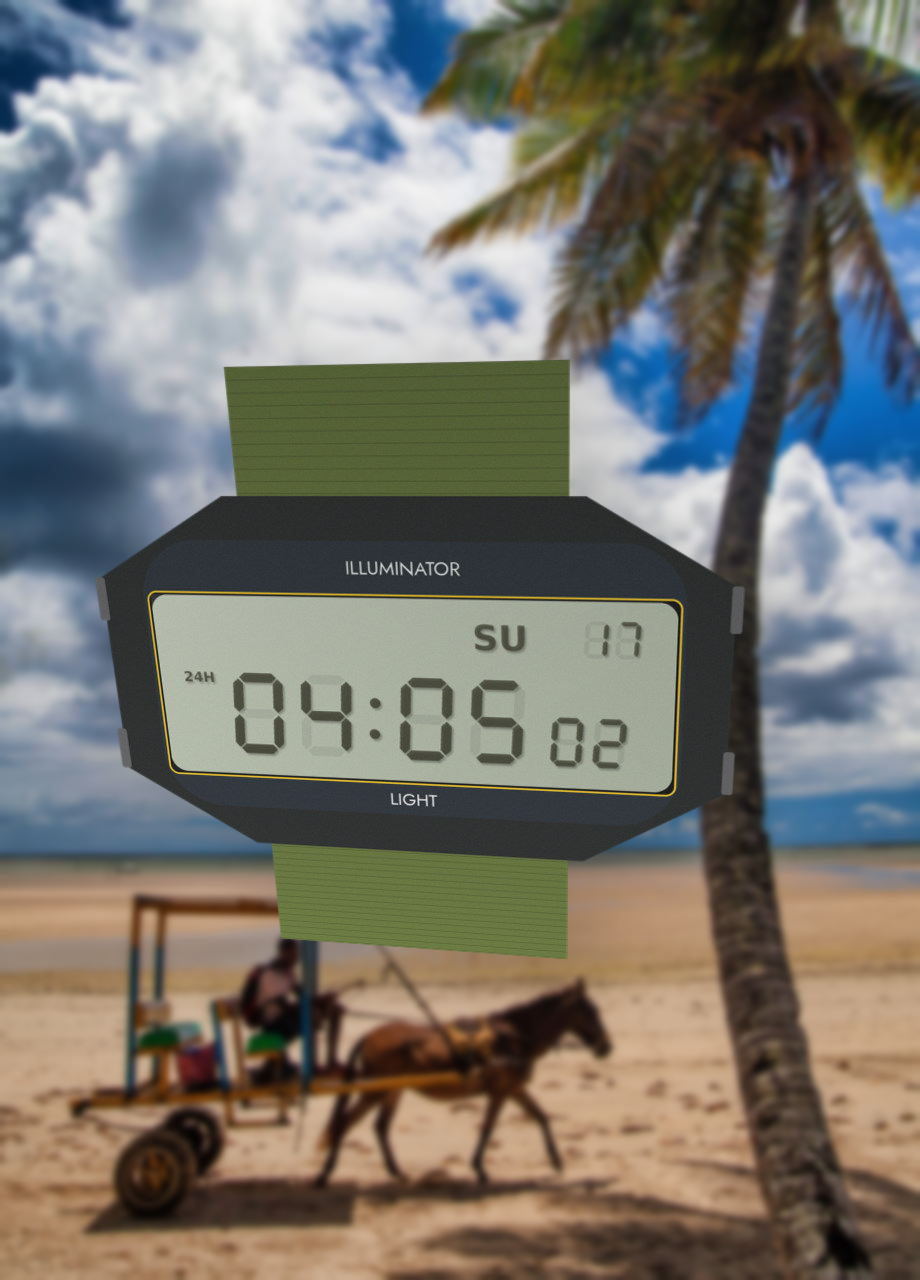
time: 4:05:02
